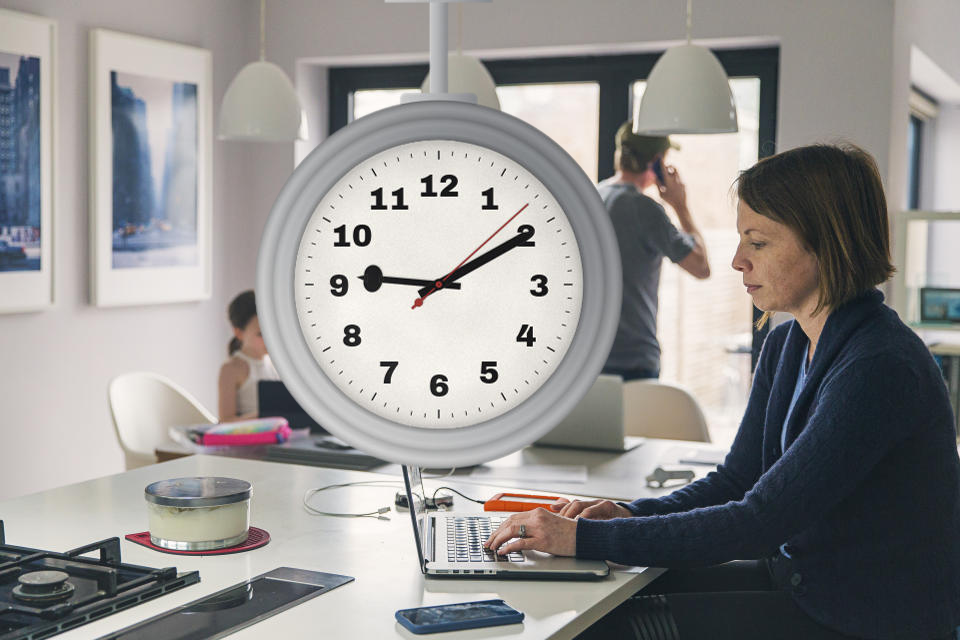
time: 9:10:08
